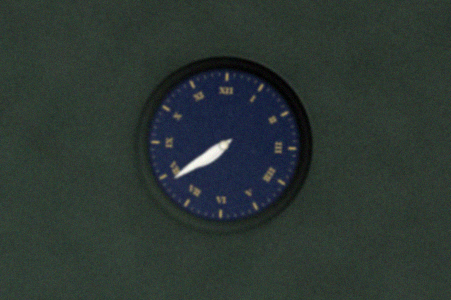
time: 7:39
